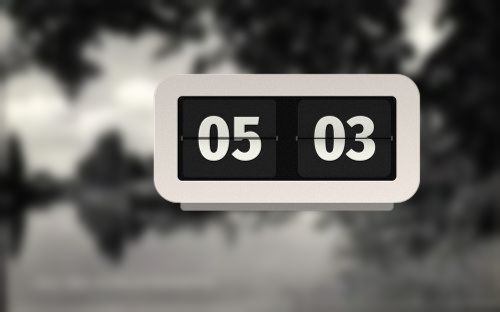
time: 5:03
